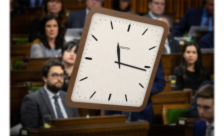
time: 11:16
